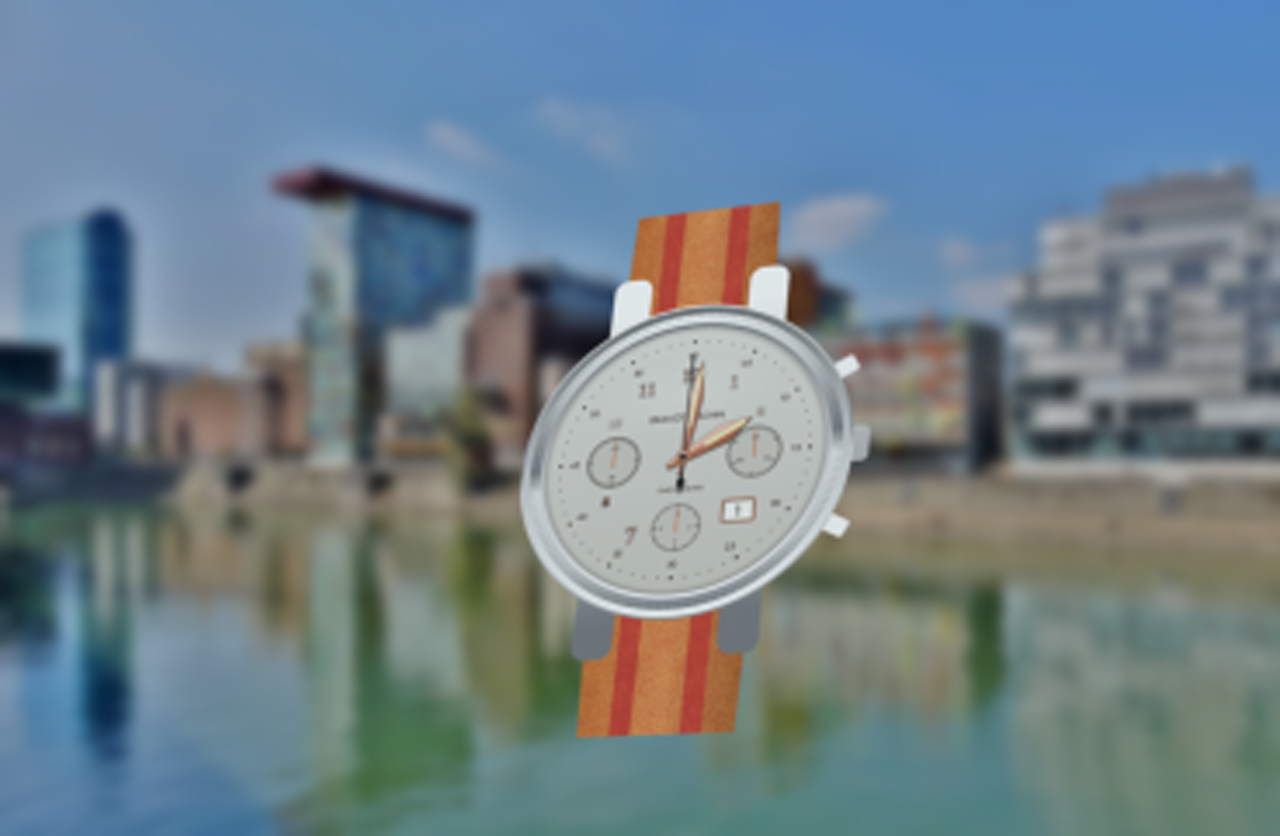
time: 2:01
